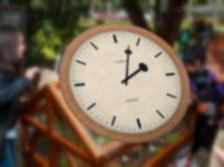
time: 2:03
